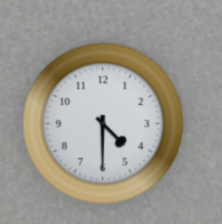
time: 4:30
